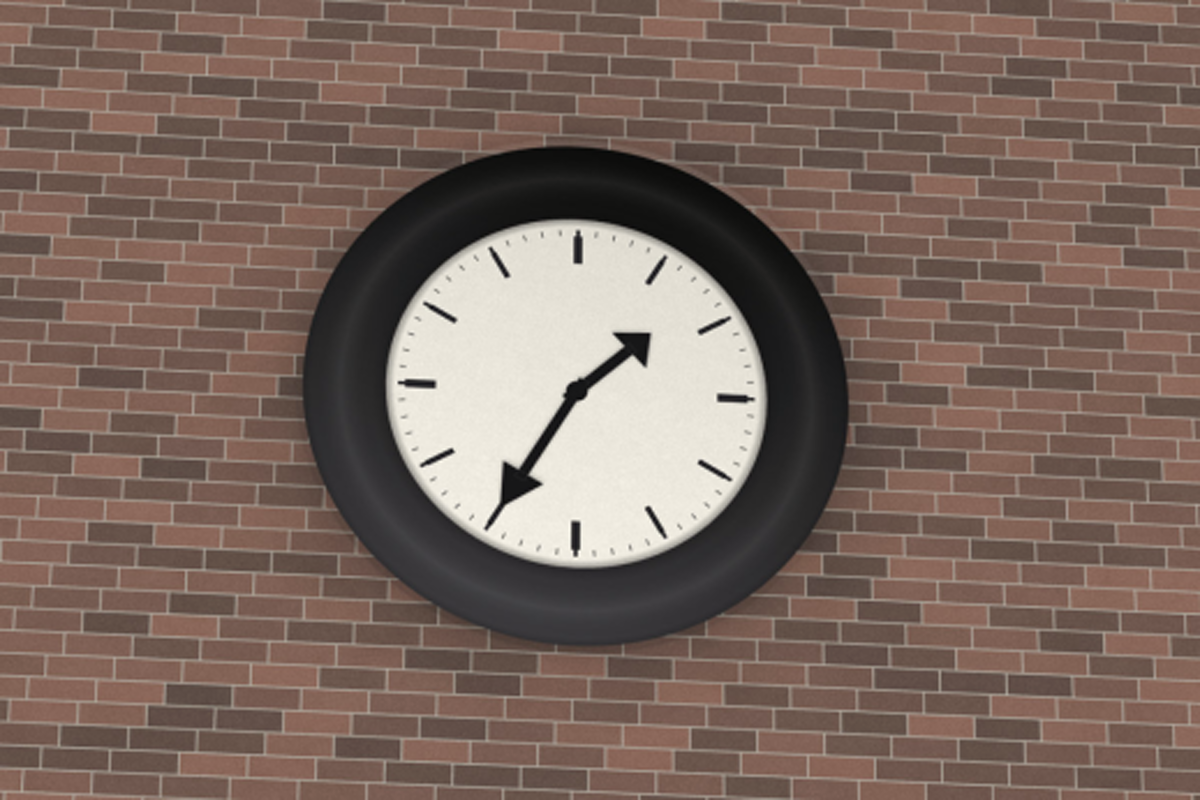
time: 1:35
